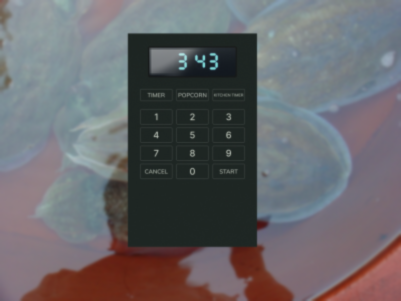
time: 3:43
